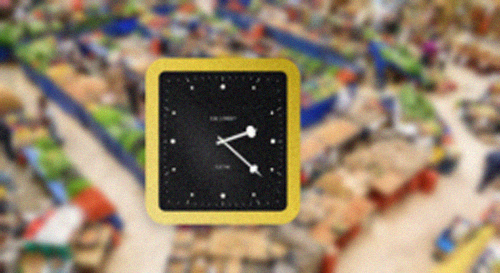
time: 2:22
